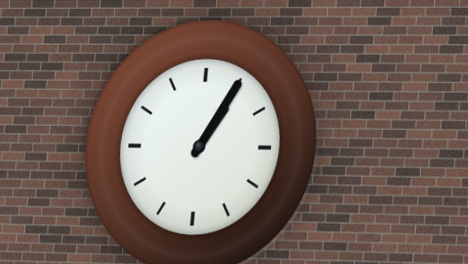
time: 1:05
